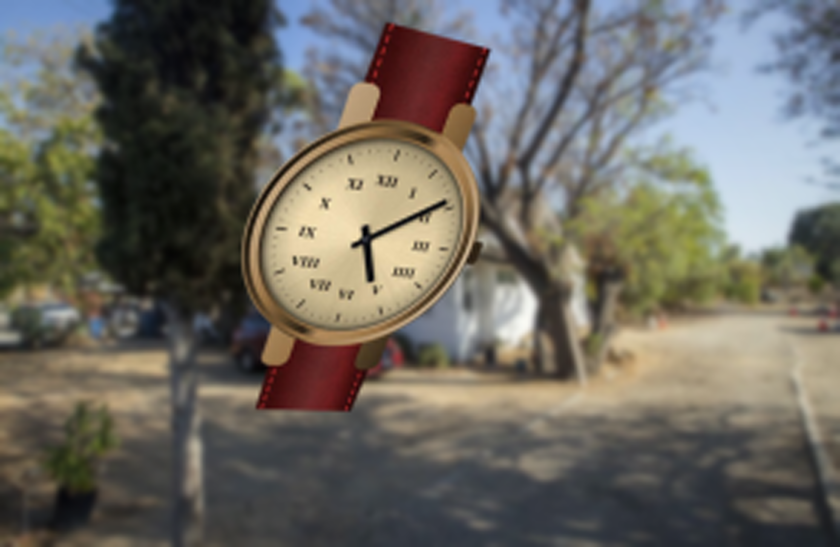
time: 5:09
